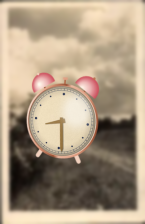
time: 8:29
